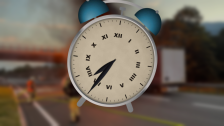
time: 7:35
